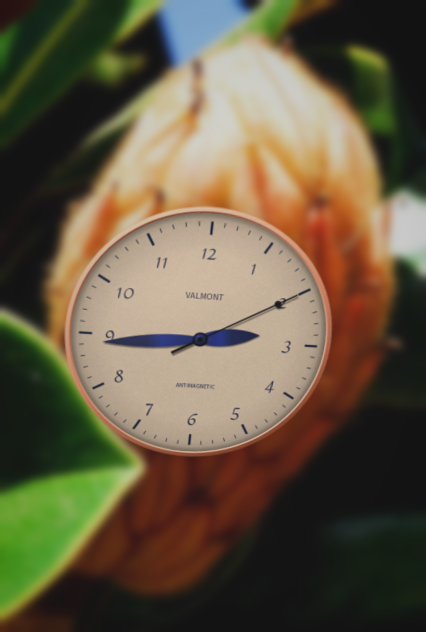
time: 2:44:10
